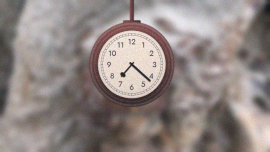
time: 7:22
